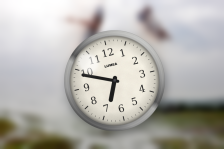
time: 6:49
